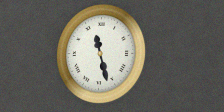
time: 11:27
